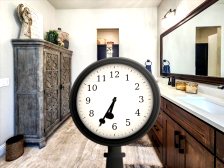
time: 6:35
